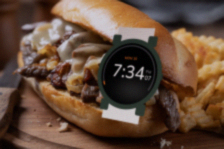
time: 7:34
